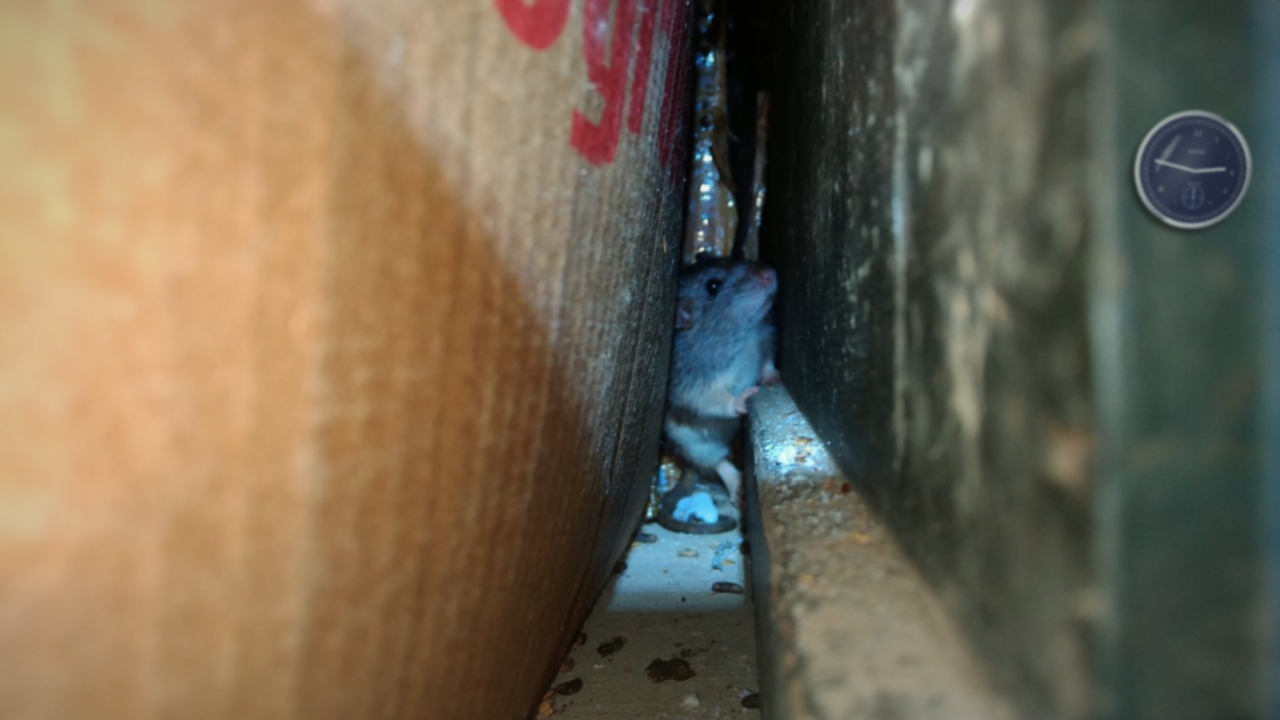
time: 2:47
